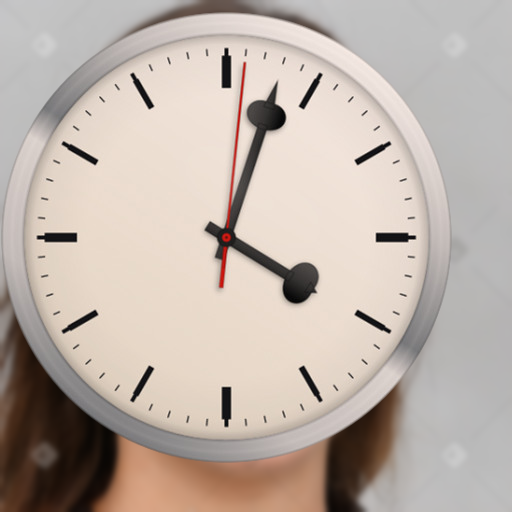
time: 4:03:01
